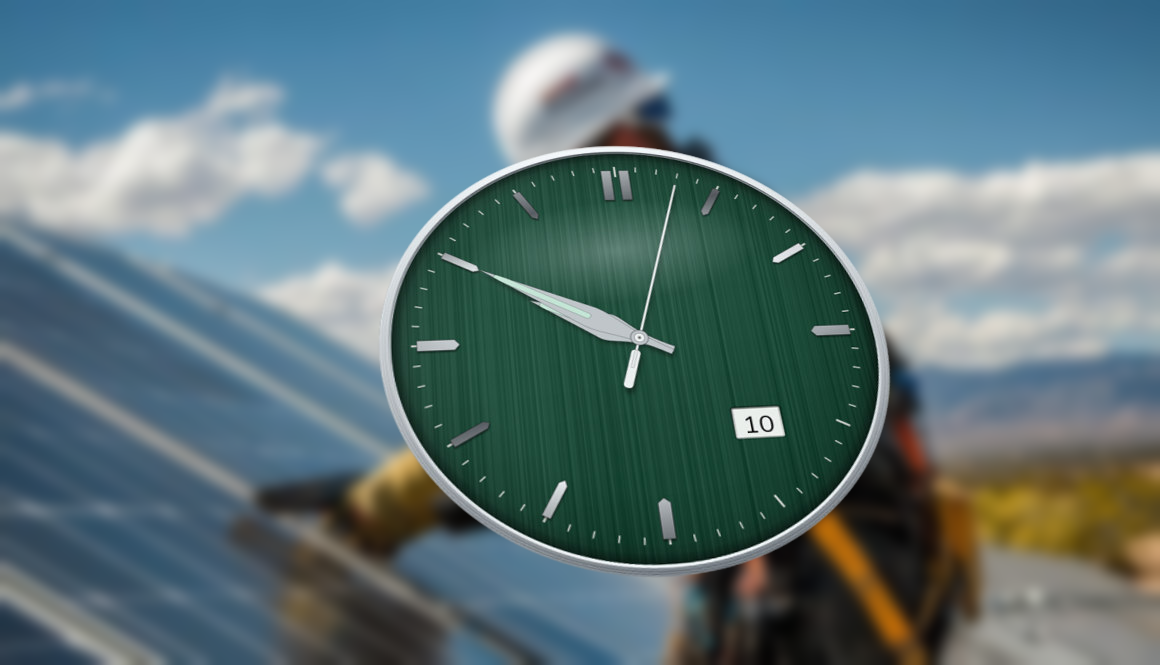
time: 9:50:03
